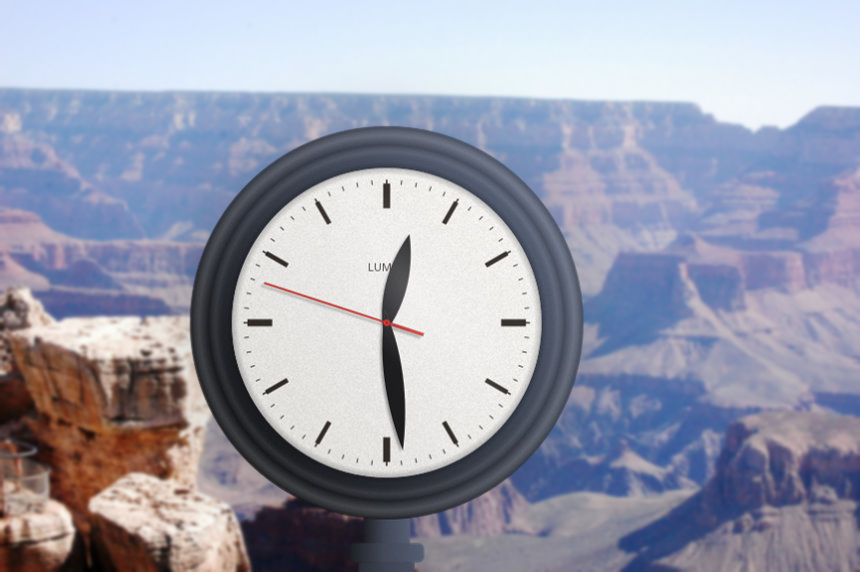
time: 12:28:48
